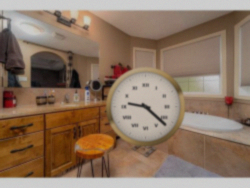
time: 9:22
